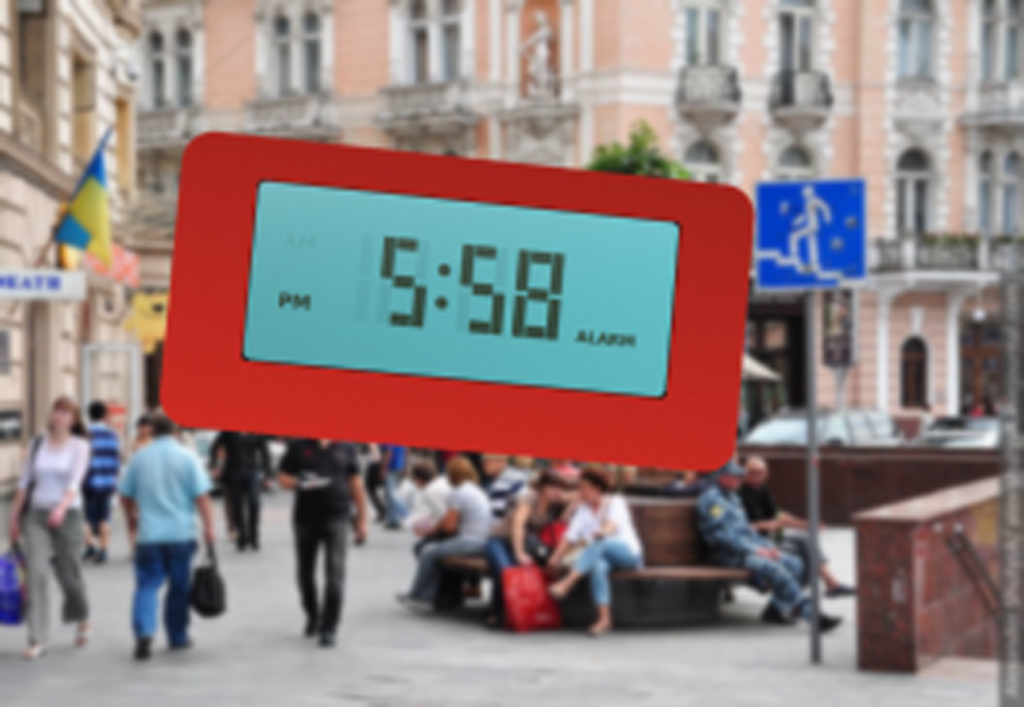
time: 5:58
